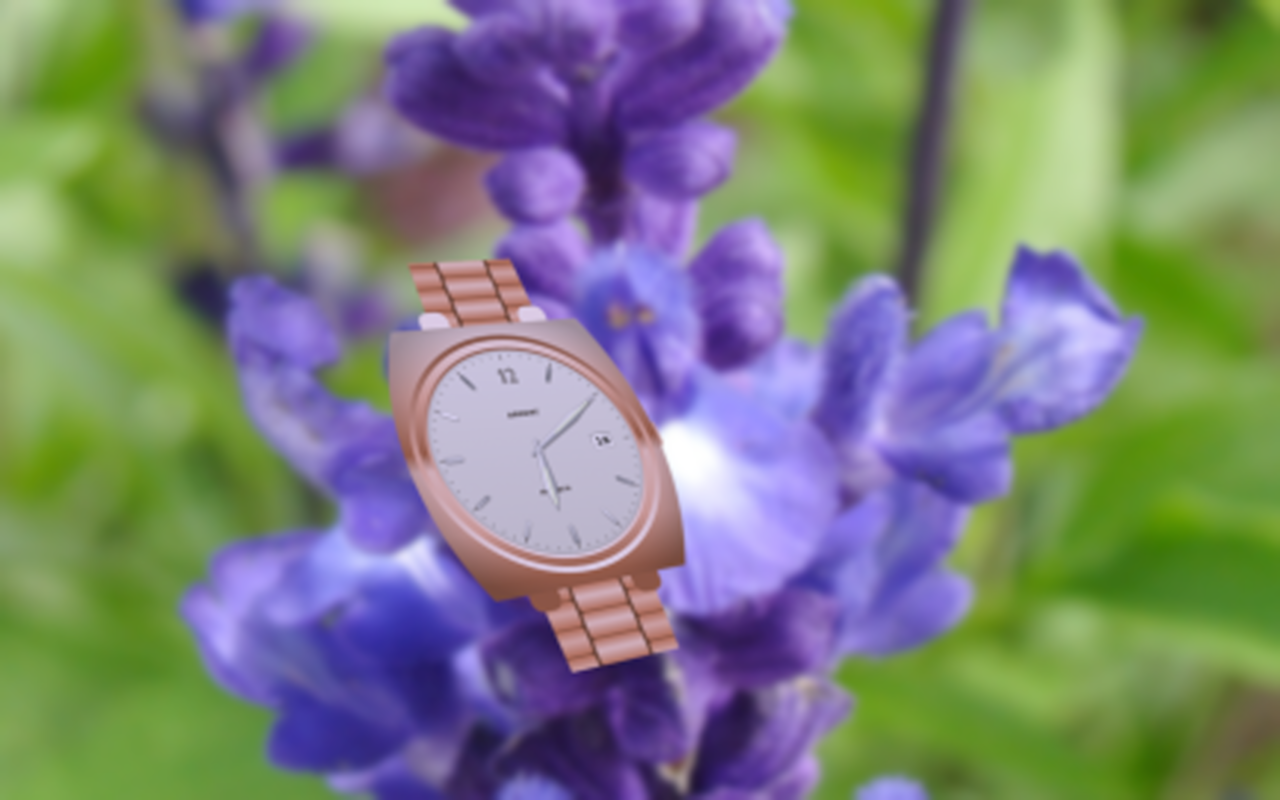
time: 6:10
